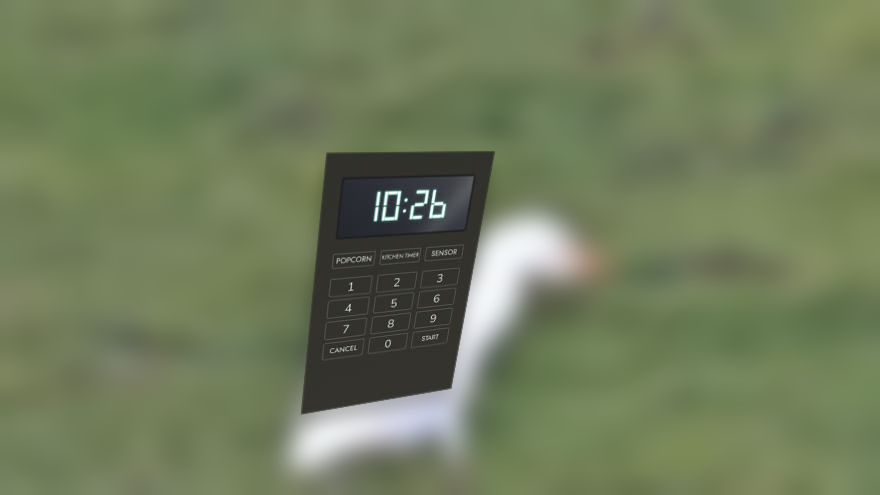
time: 10:26
